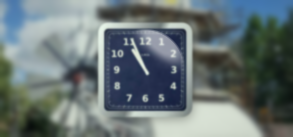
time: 10:56
